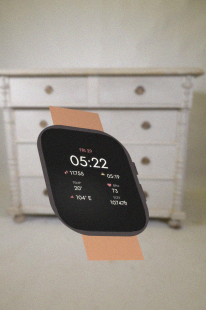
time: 5:22
